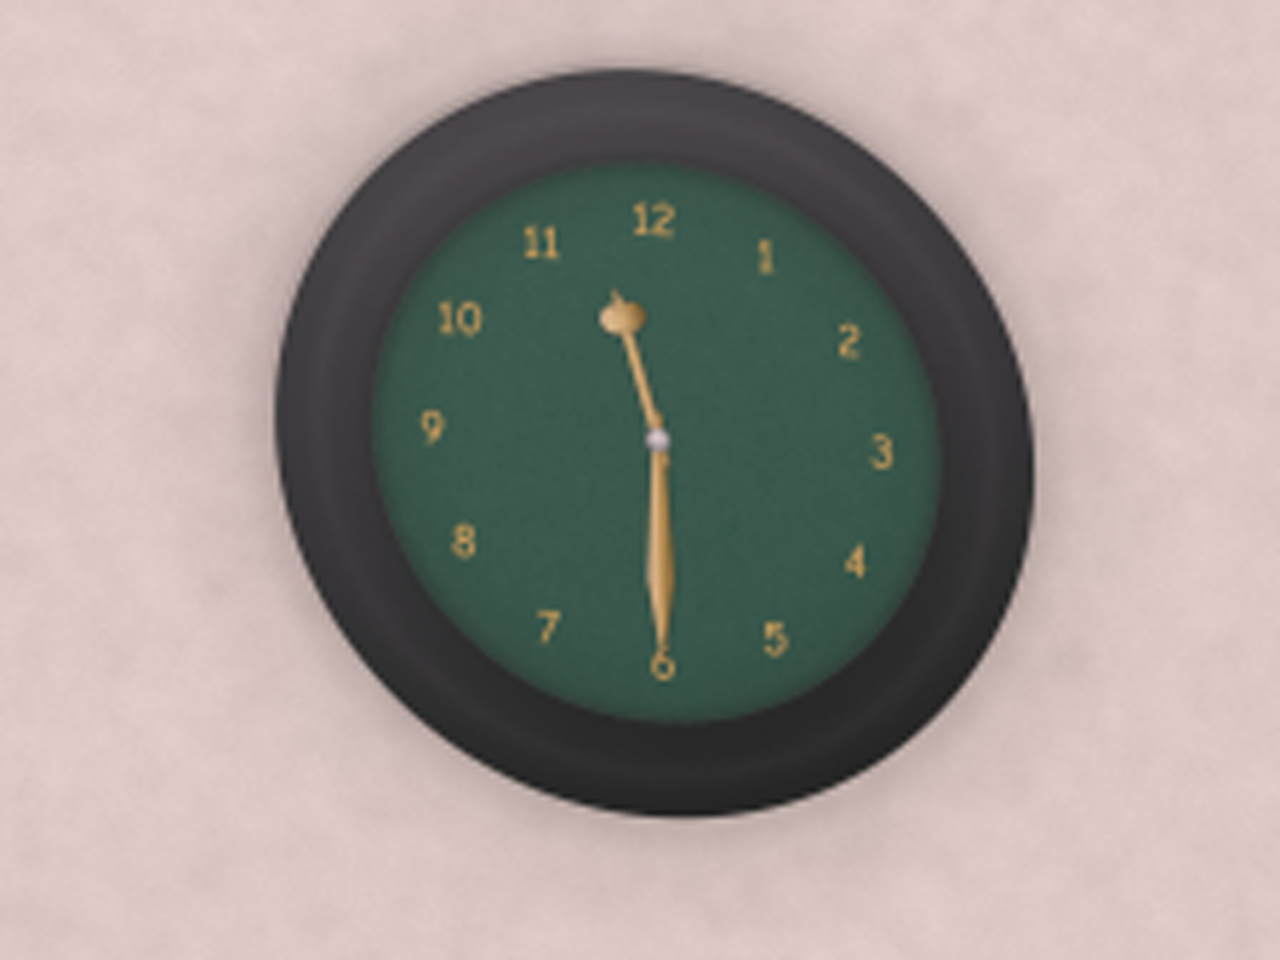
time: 11:30
